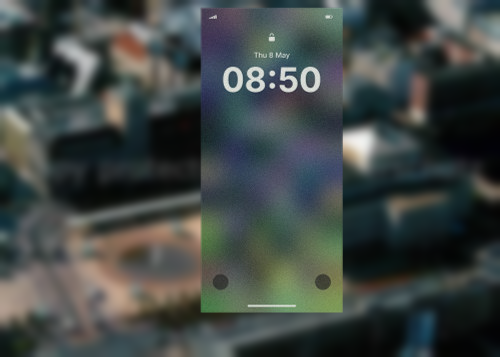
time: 8:50
